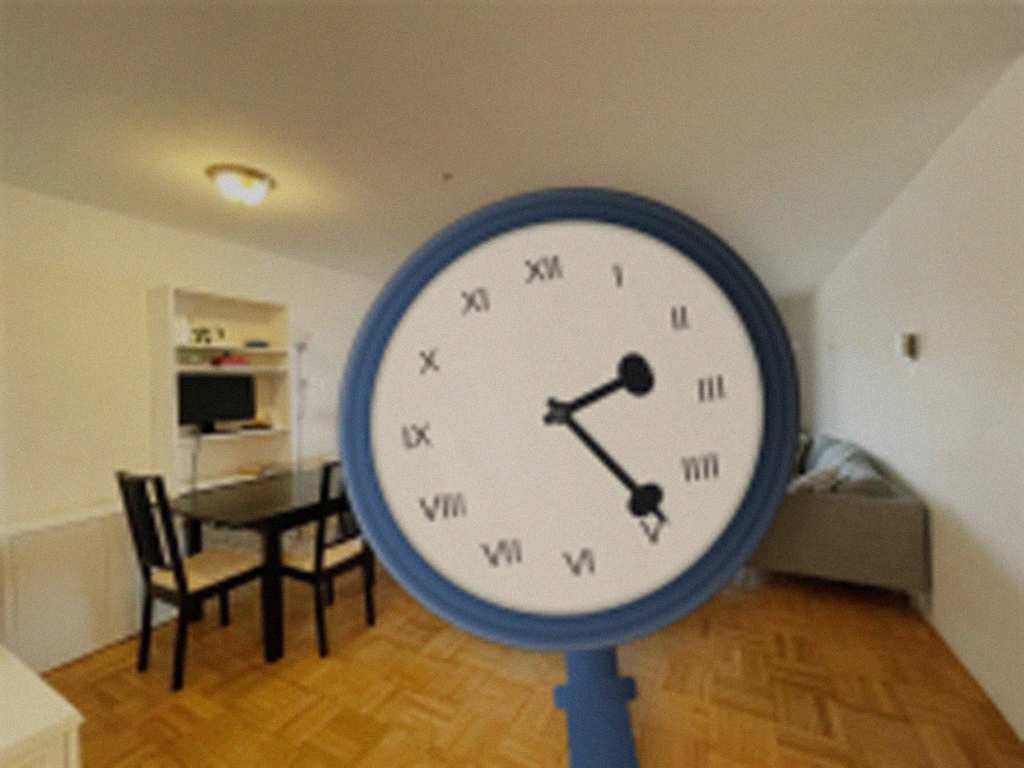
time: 2:24
